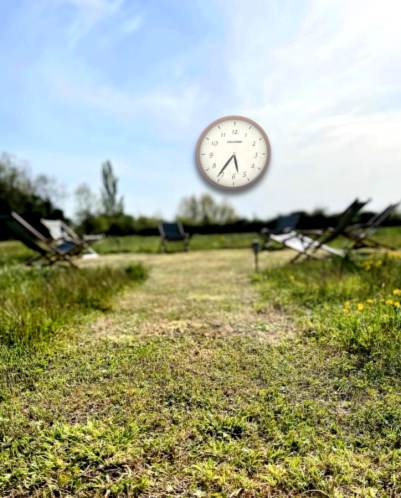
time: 5:36
